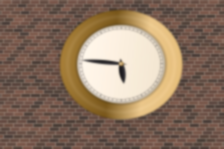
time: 5:46
